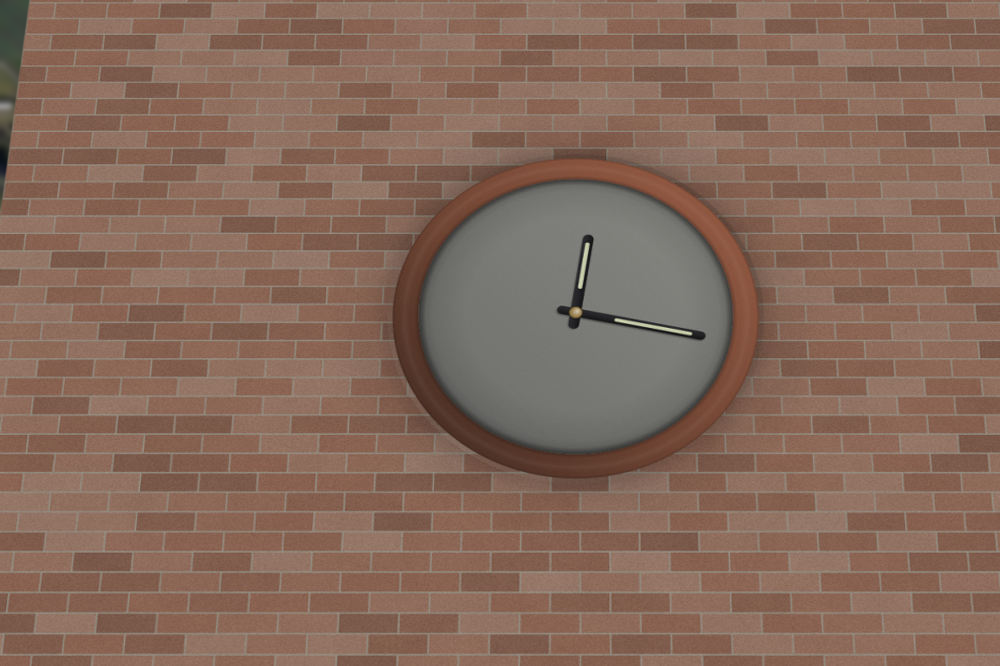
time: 12:17
